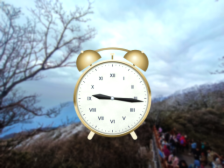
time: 9:16
